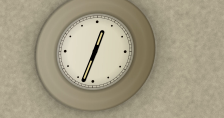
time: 12:33
